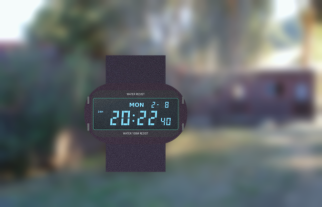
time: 20:22:40
